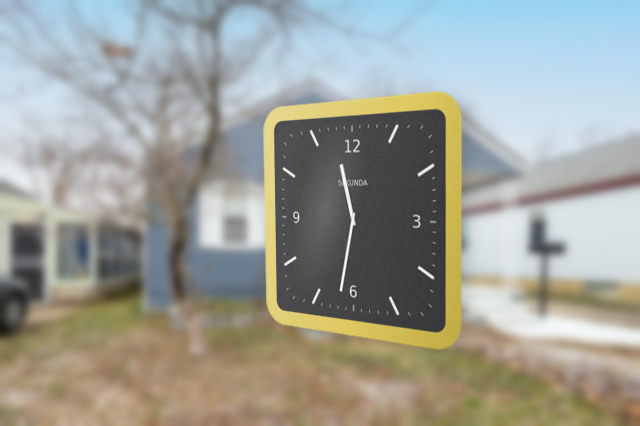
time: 11:32
